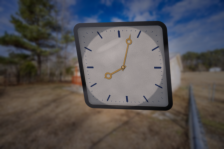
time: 8:03
